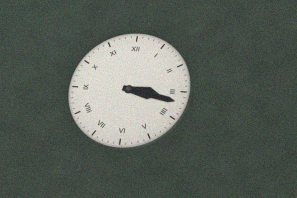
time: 3:17
